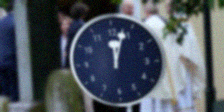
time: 12:03
